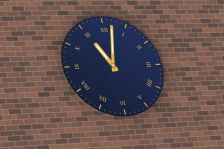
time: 11:02
